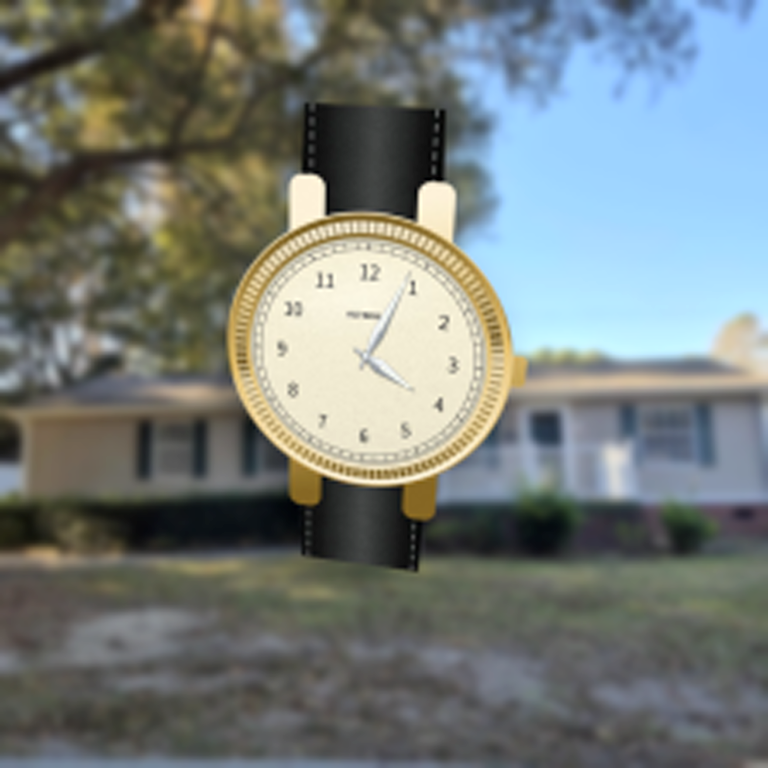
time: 4:04
